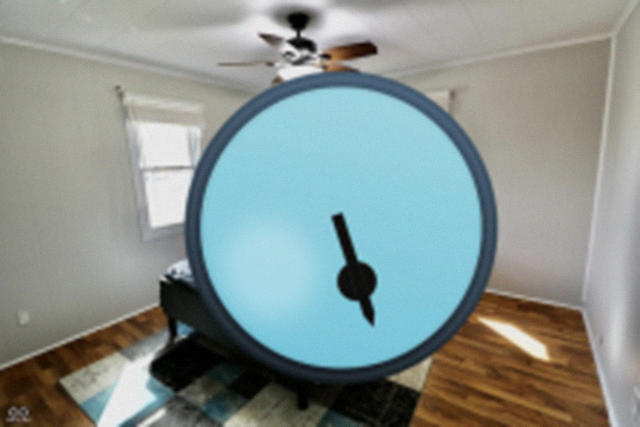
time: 5:27
